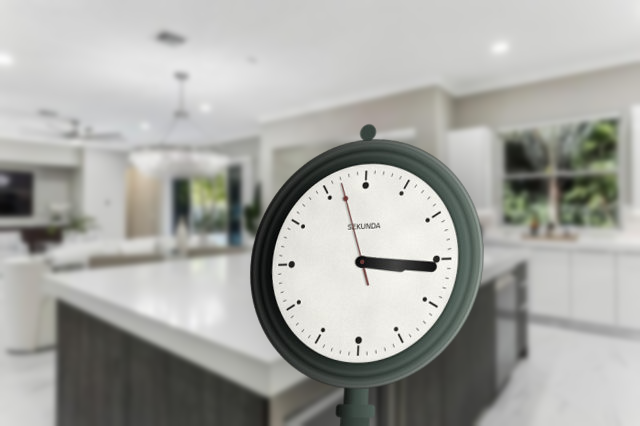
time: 3:15:57
